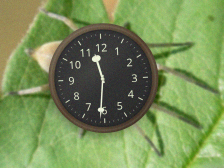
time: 11:31
